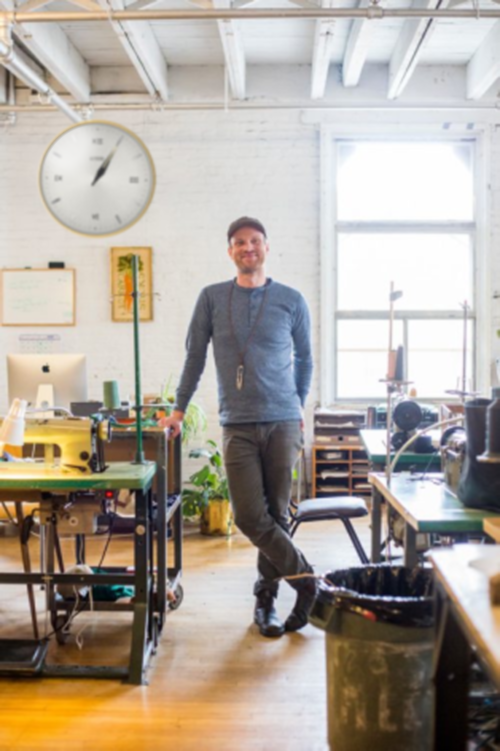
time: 1:05
